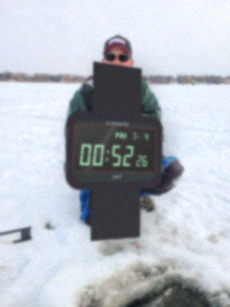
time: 0:52
